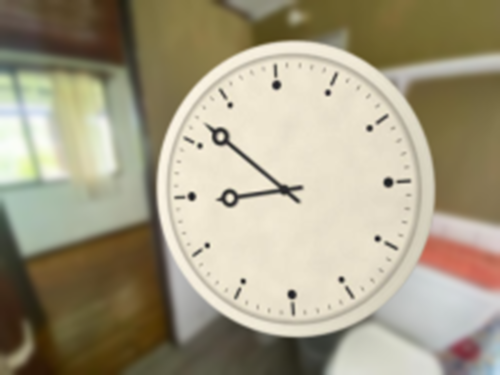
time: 8:52
